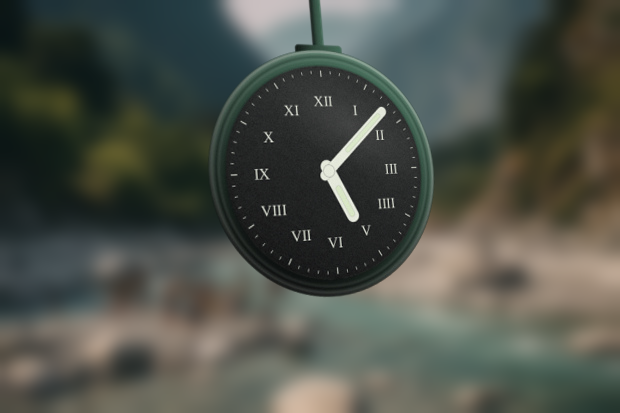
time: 5:08
